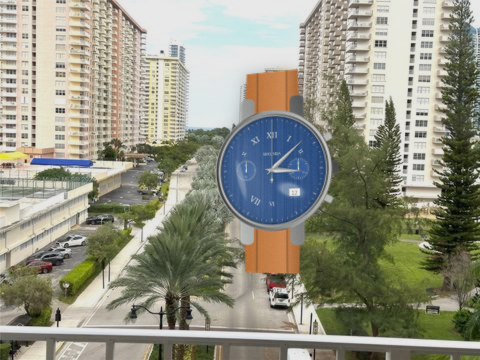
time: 3:08
